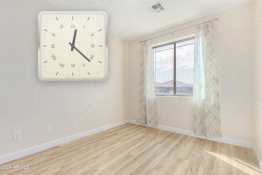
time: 12:22
